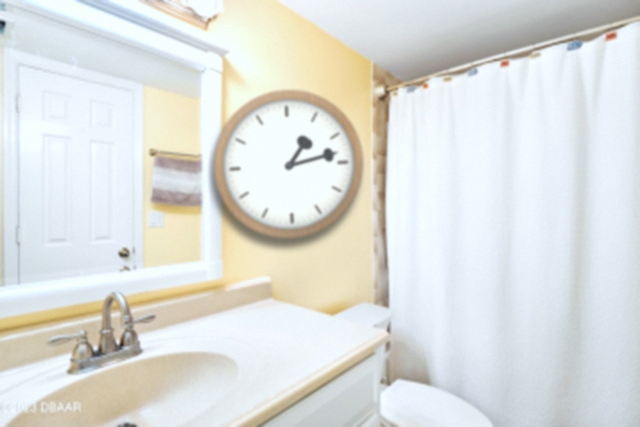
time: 1:13
